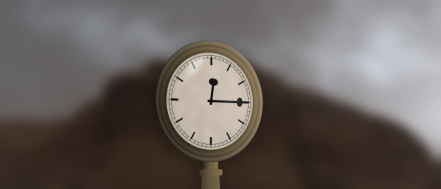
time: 12:15
